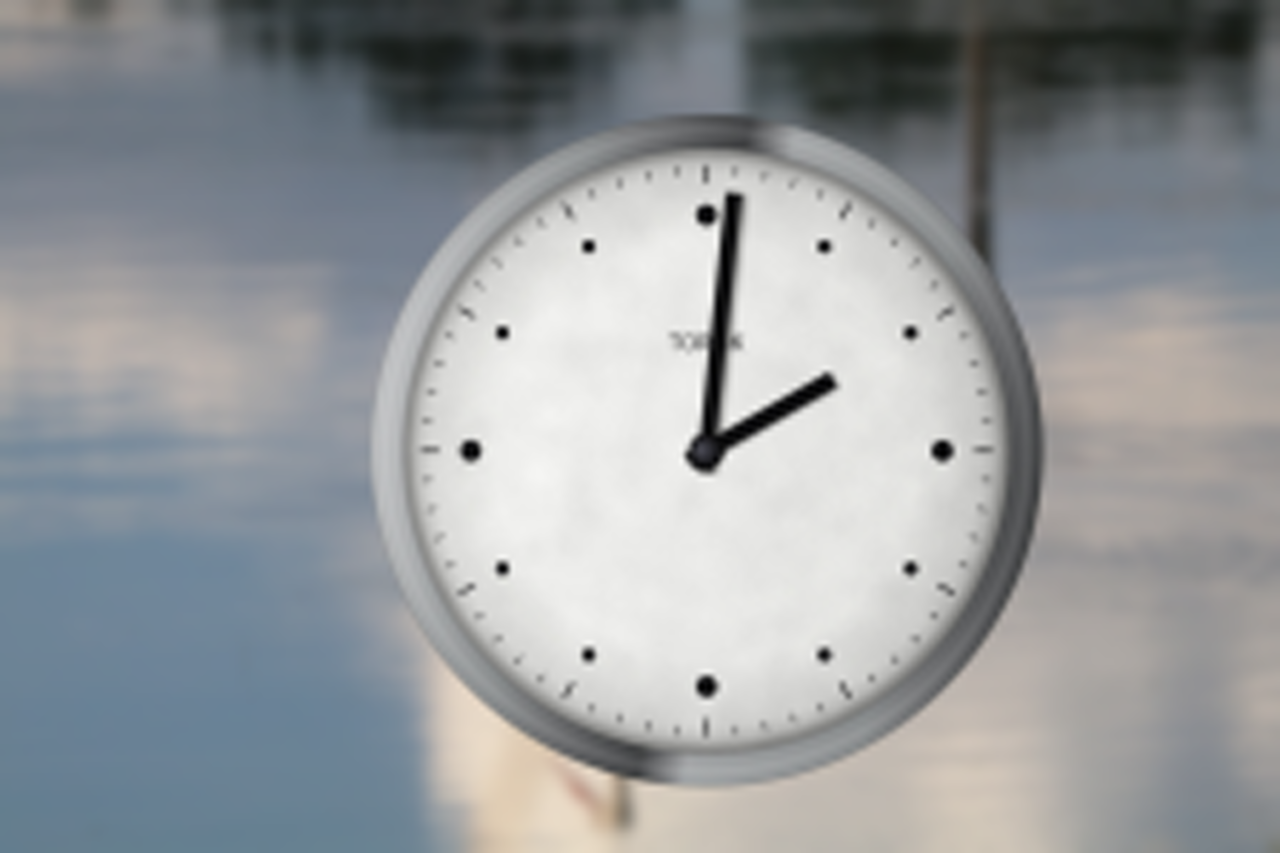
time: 2:01
